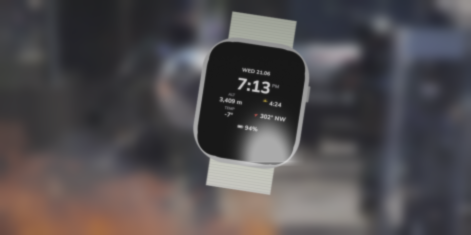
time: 7:13
